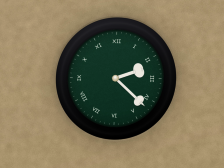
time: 2:22
